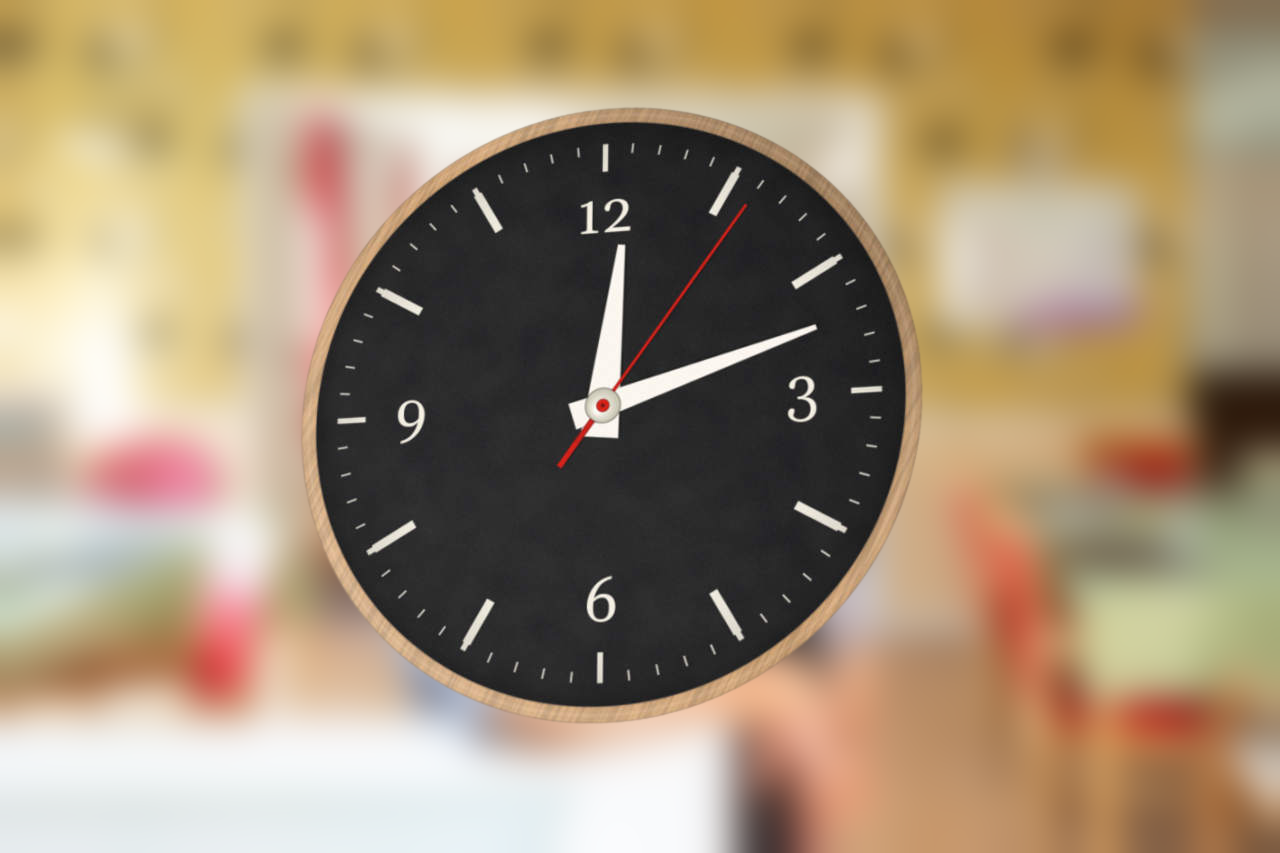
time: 12:12:06
